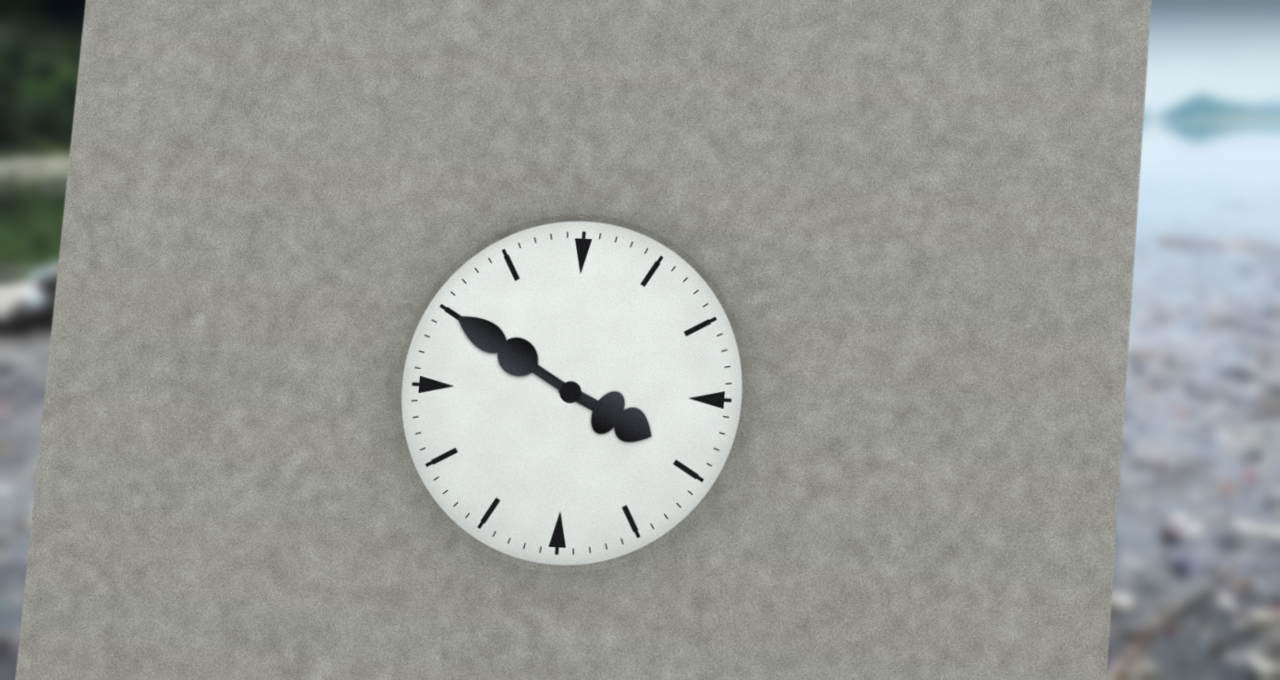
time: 3:50
